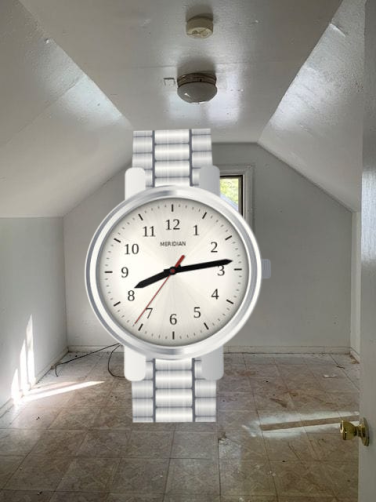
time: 8:13:36
